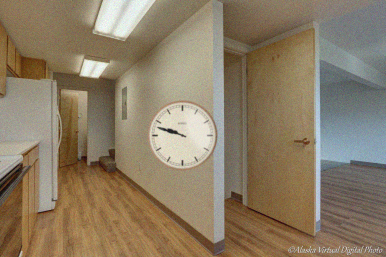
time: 9:48
